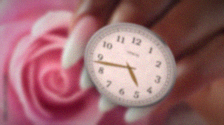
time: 4:43
